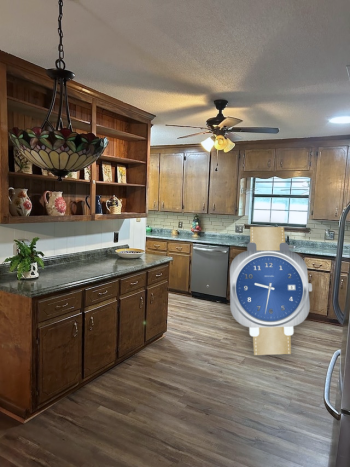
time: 9:32
